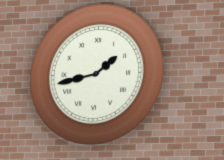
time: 1:43
